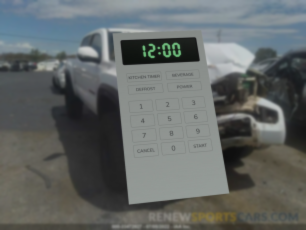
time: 12:00
